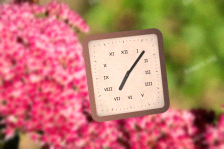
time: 7:07
